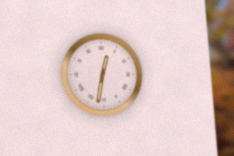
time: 12:32
